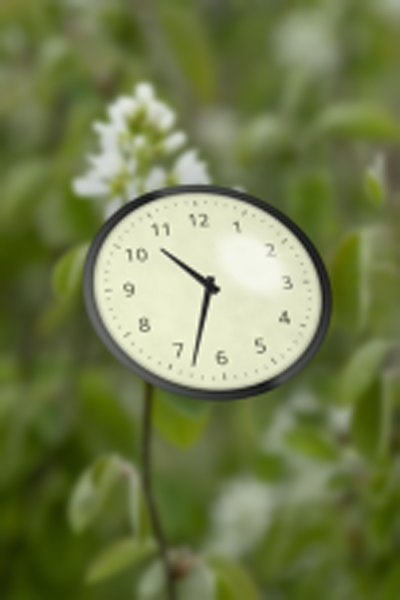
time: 10:33
